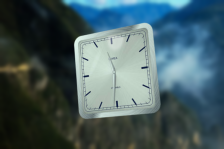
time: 11:31
